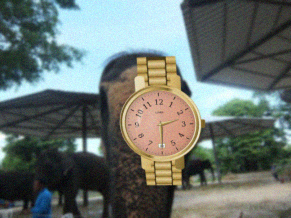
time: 2:30
